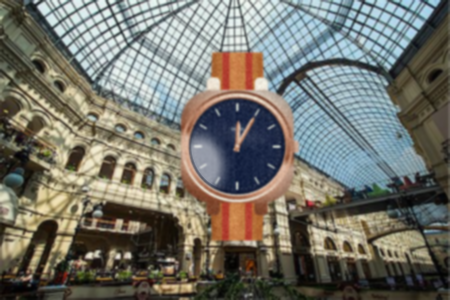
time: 12:05
